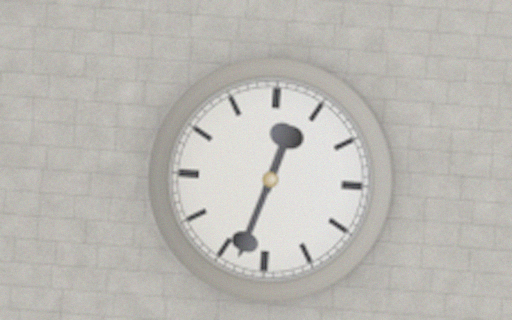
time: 12:33
